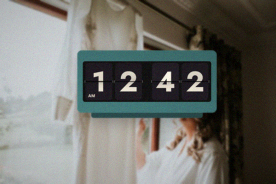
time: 12:42
